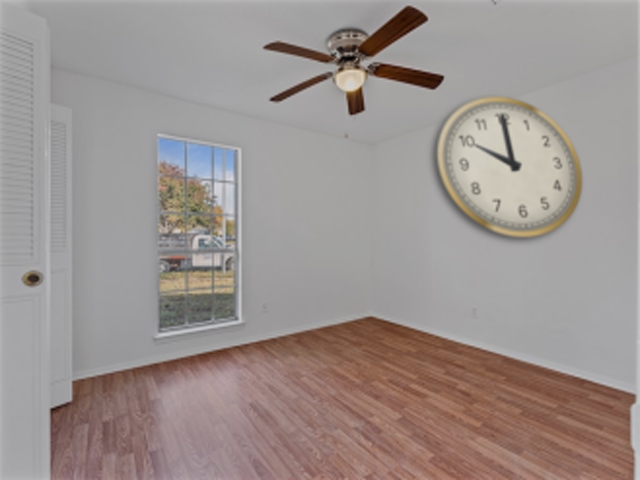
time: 10:00
